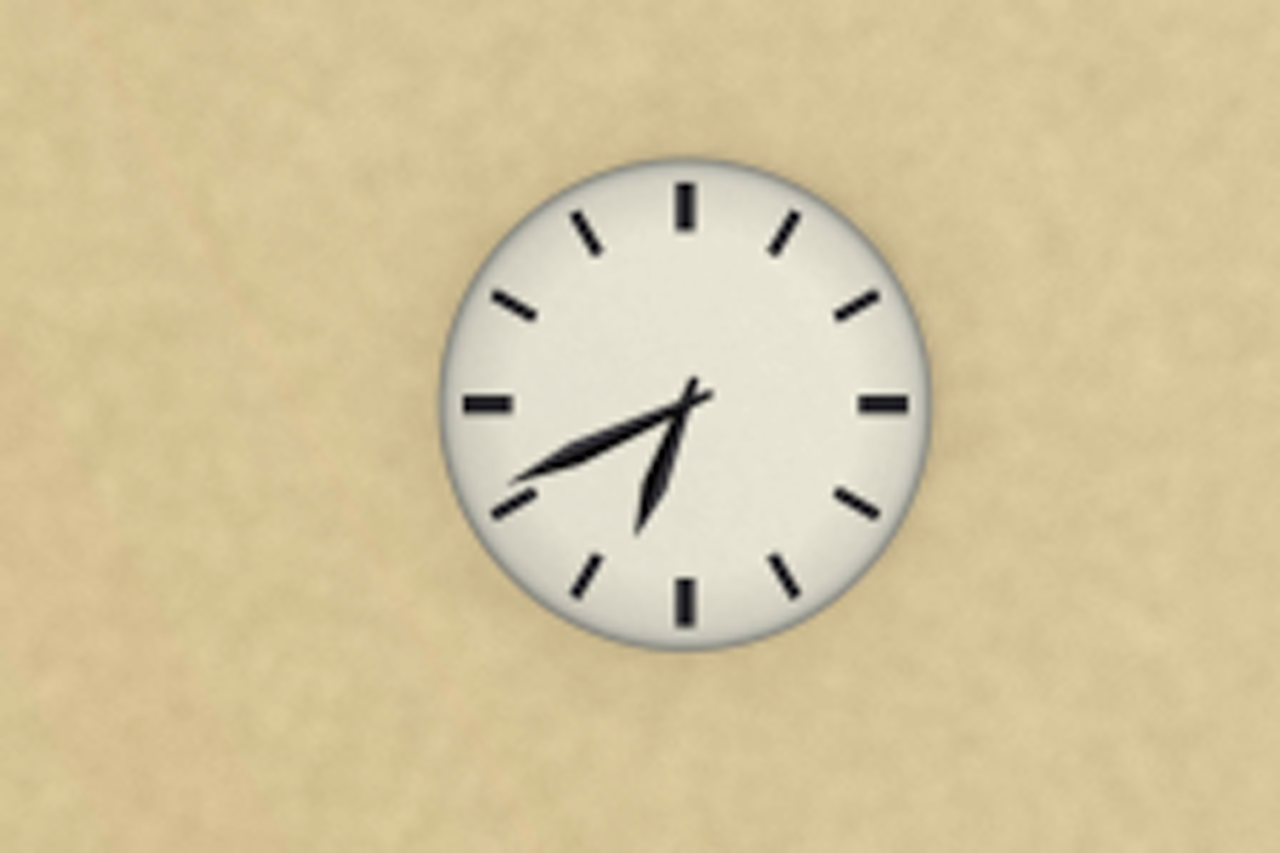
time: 6:41
